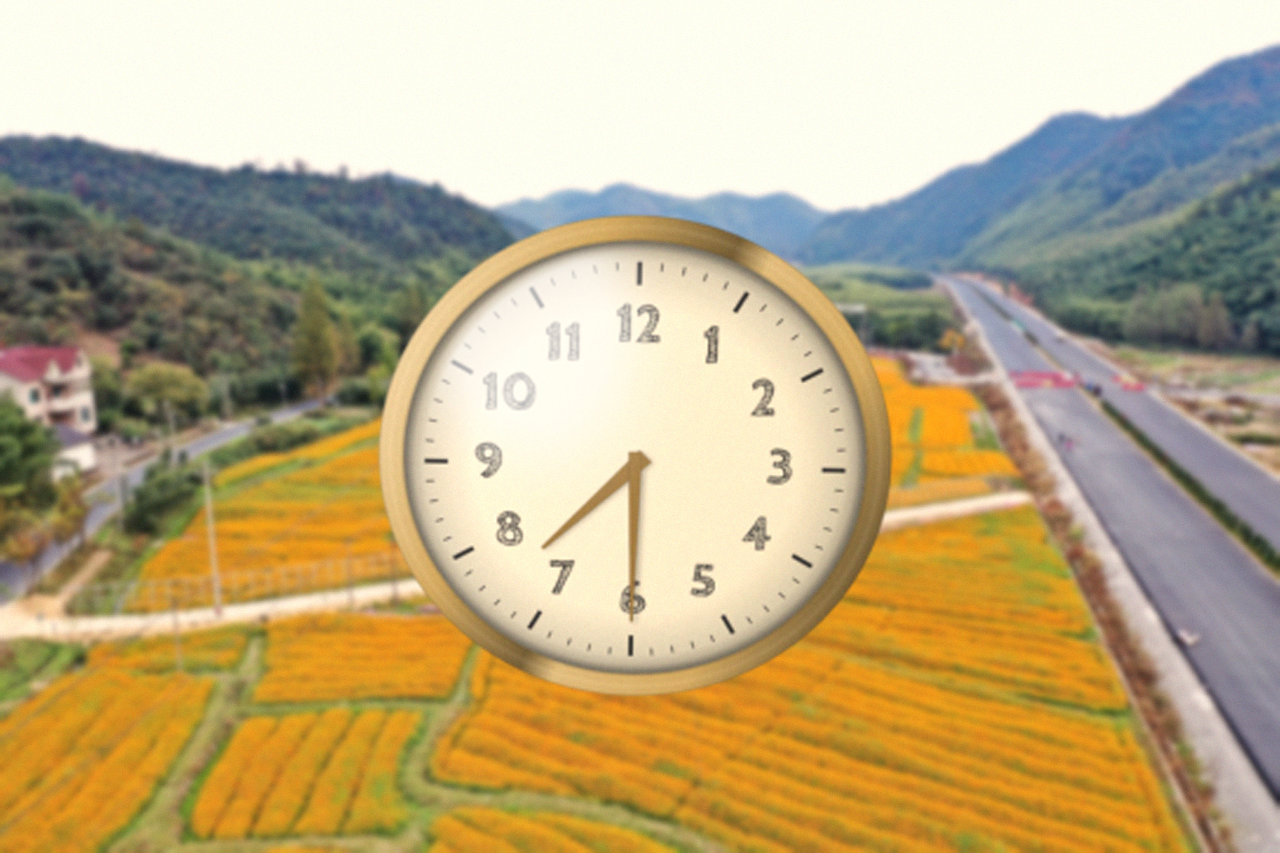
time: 7:30
